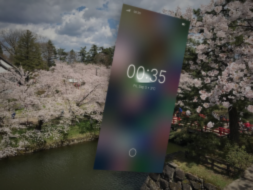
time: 0:35
